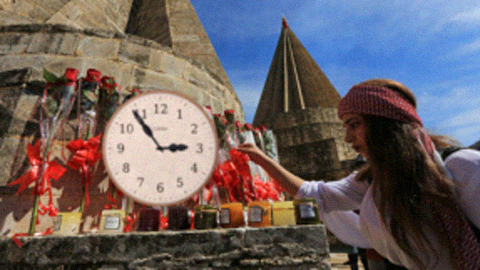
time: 2:54
